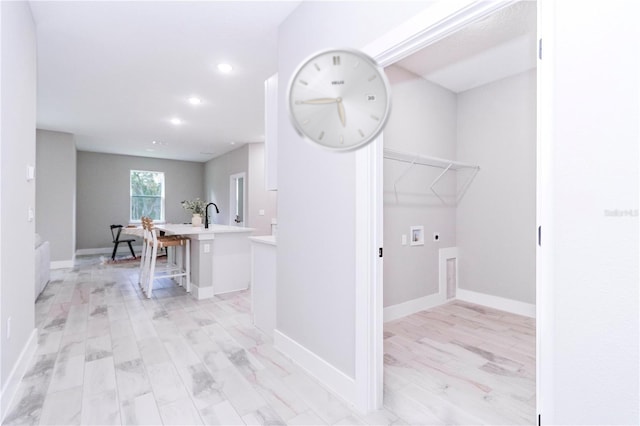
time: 5:45
